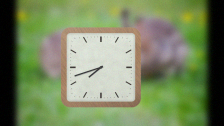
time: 7:42
